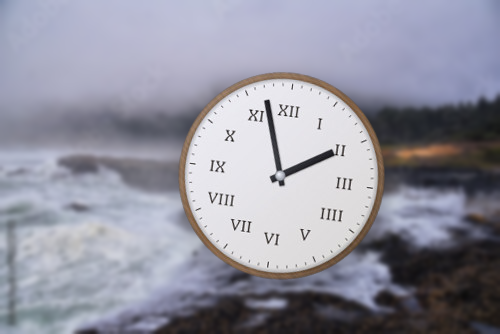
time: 1:57
